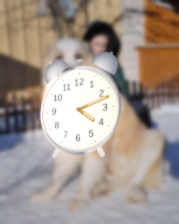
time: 4:12
